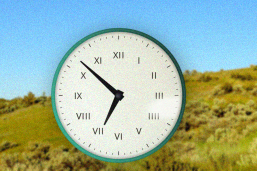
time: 6:52
